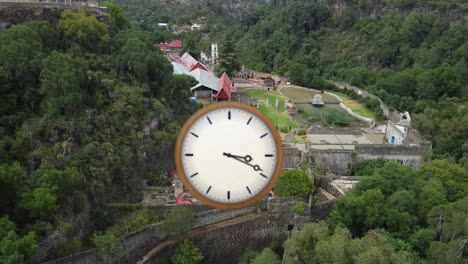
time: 3:19
